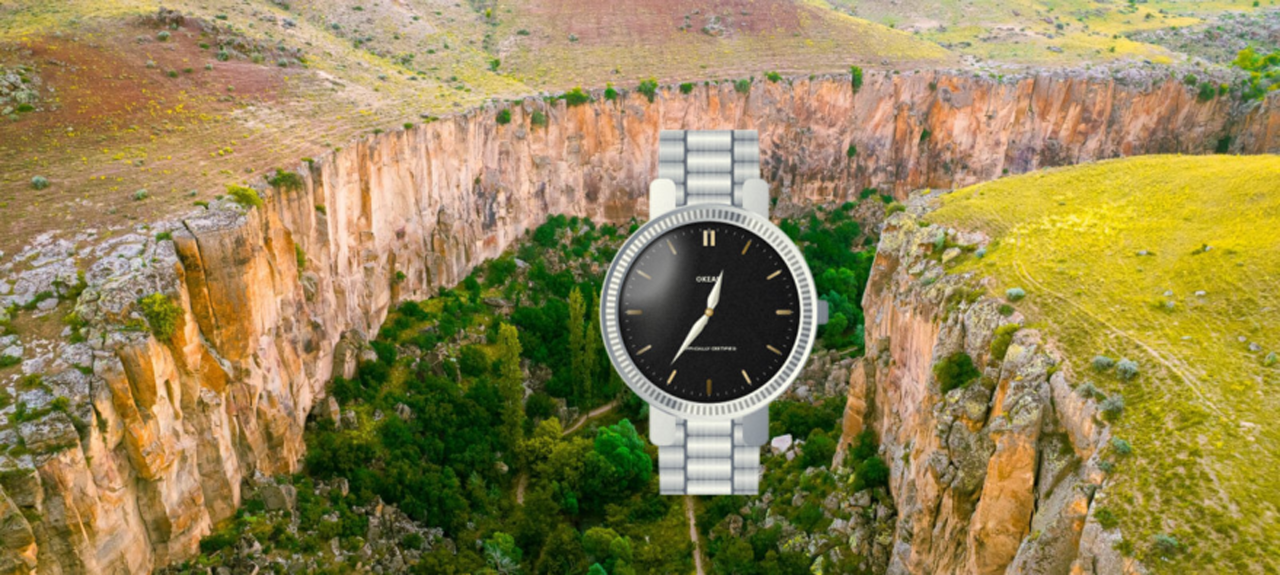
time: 12:36
